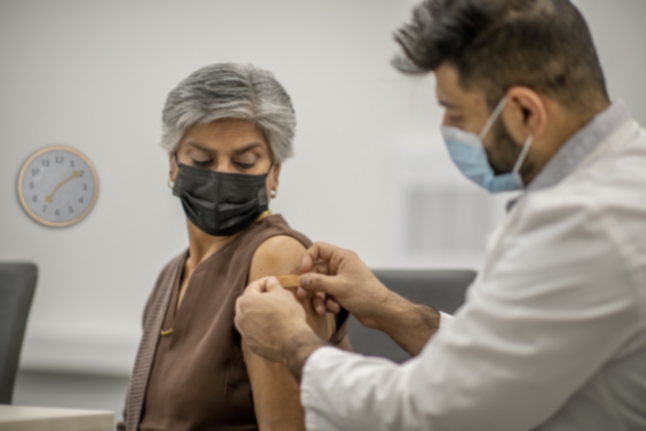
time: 7:09
